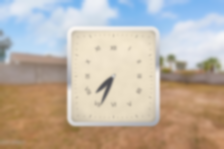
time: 7:34
